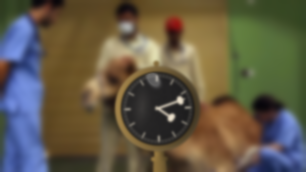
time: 4:12
